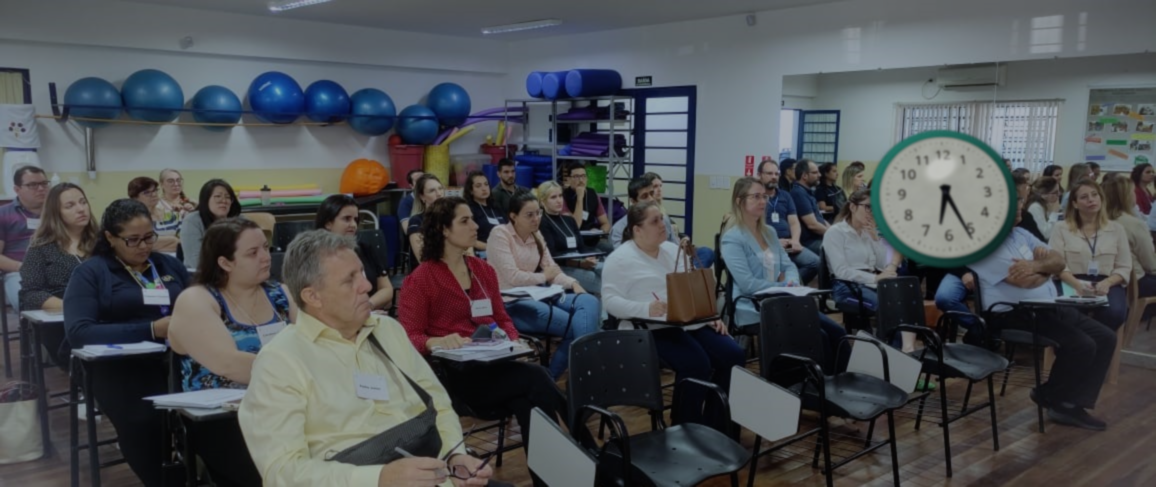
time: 6:26
